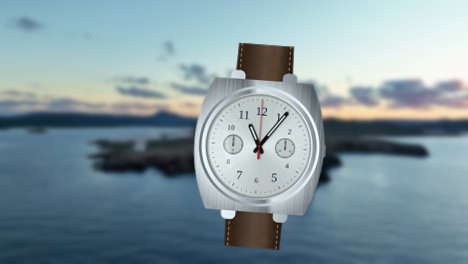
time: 11:06
